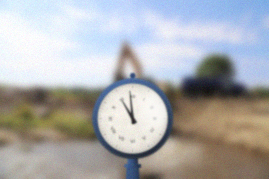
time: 10:59
